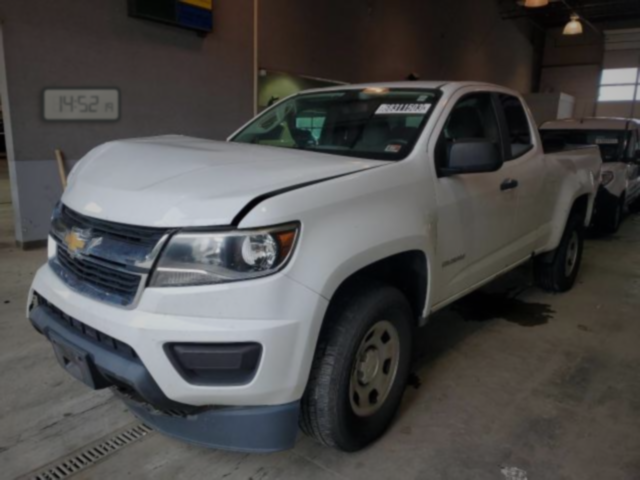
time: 14:52
